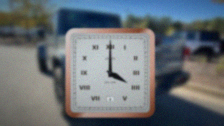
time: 4:00
